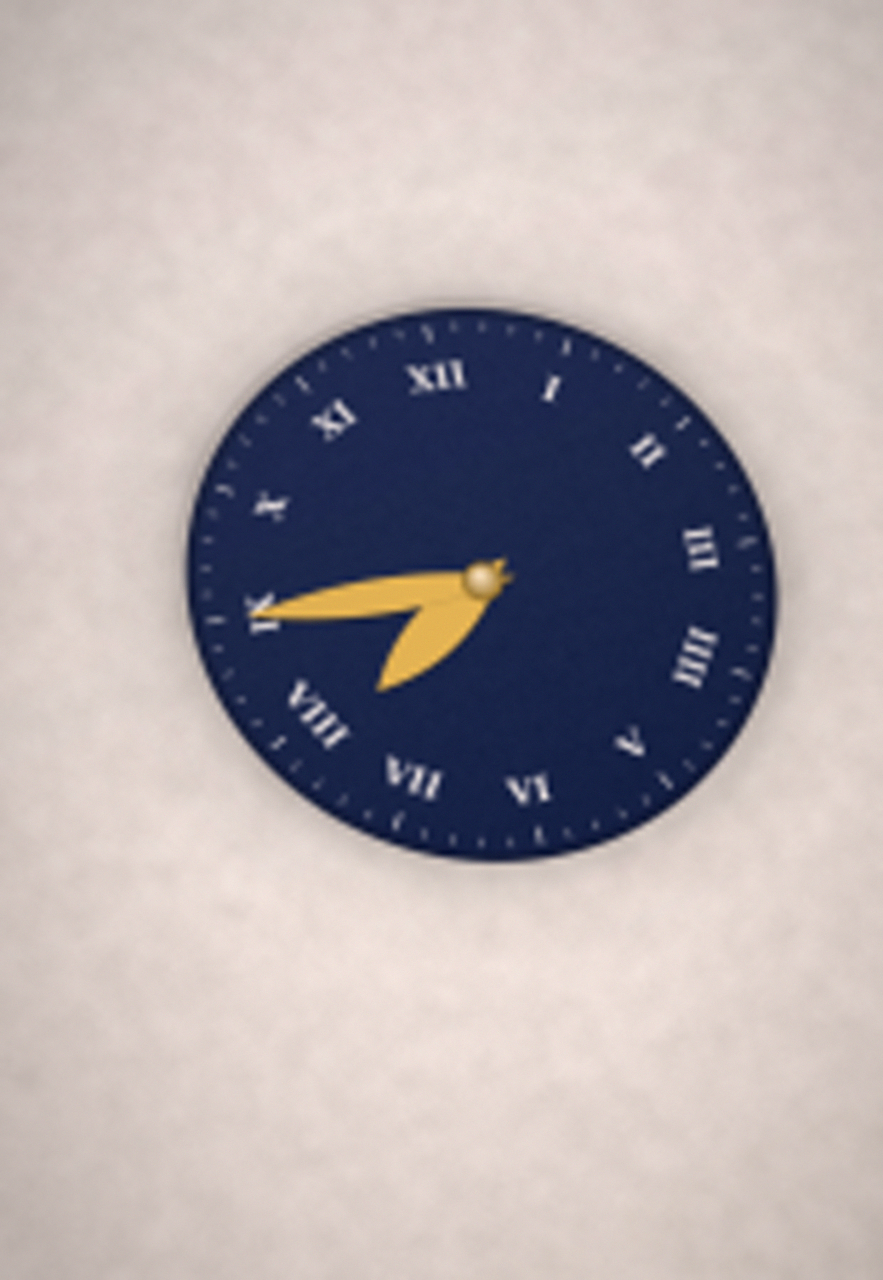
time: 7:45
